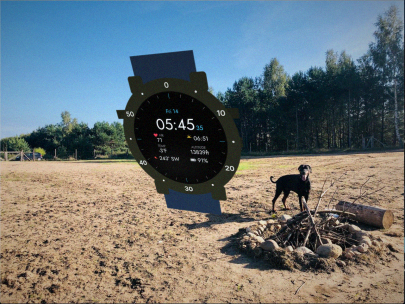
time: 5:45
